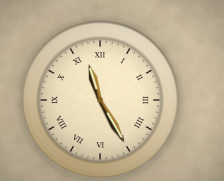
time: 11:25
